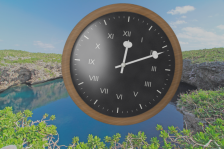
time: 12:11
